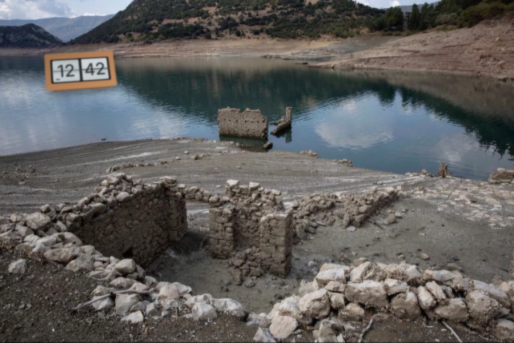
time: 12:42
